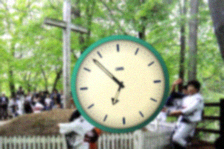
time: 6:53
